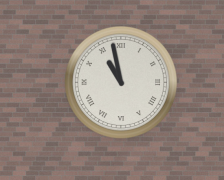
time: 10:58
